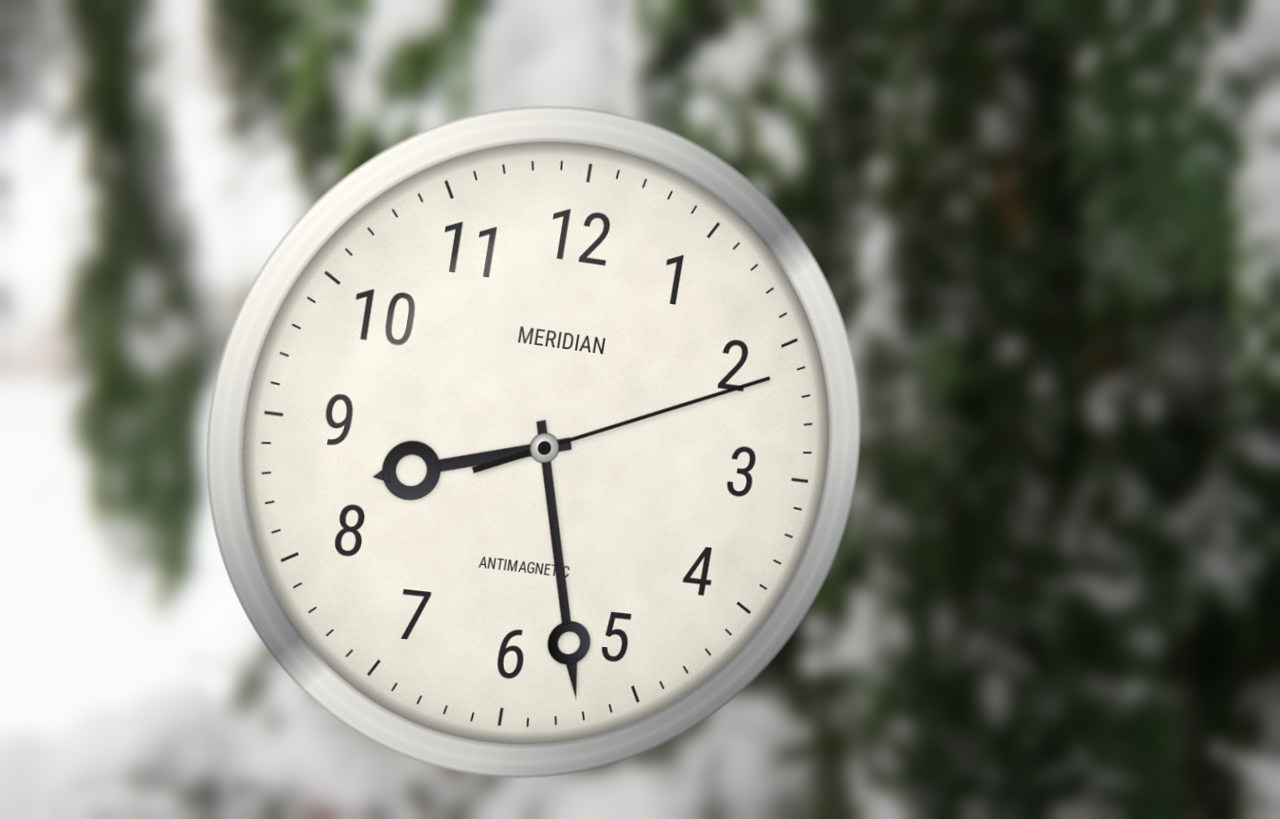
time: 8:27:11
